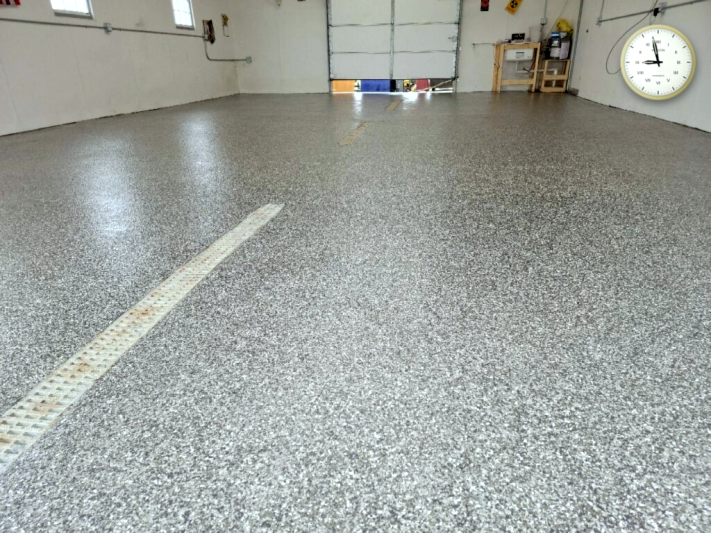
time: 8:58
